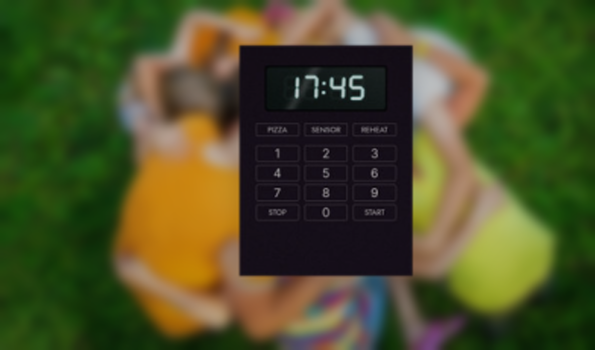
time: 17:45
